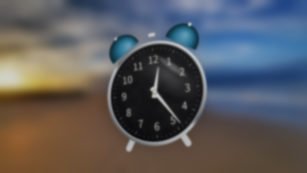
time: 12:24
